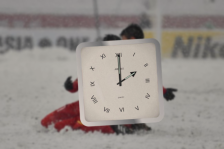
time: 2:00
